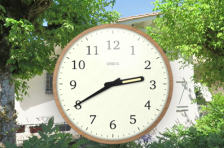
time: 2:40
